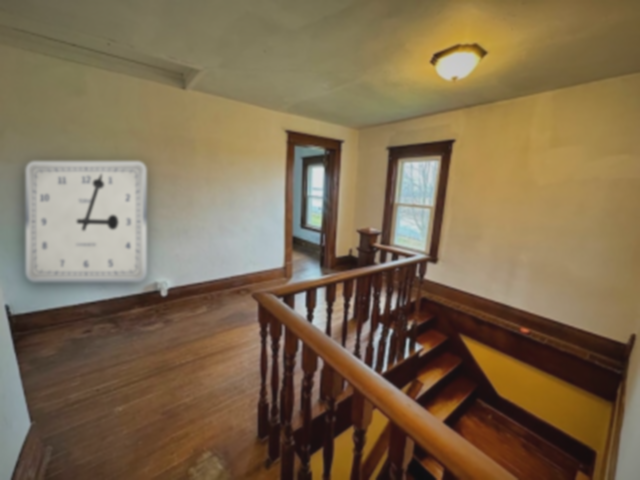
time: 3:03
